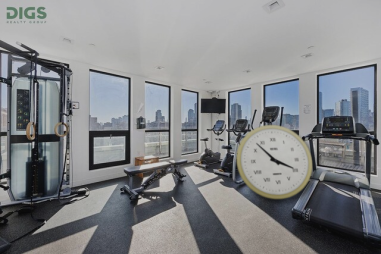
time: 3:53
